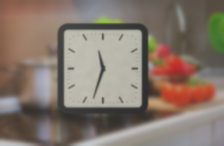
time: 11:33
